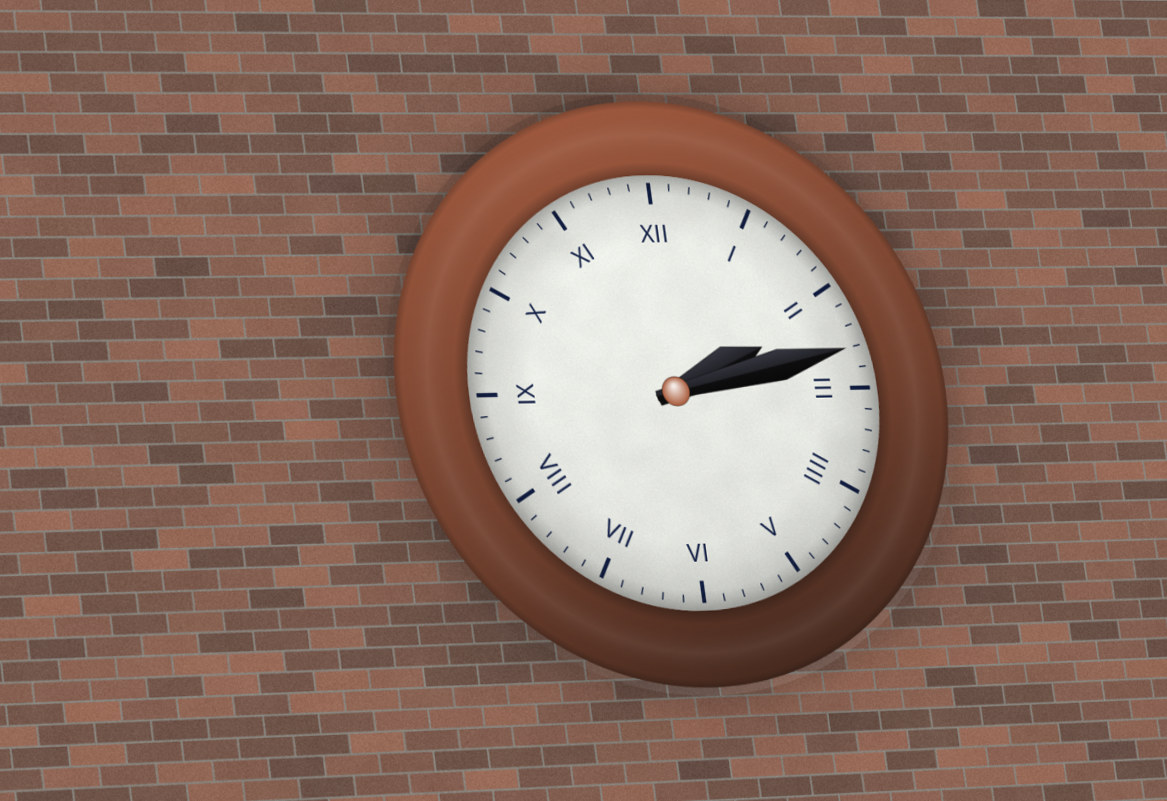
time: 2:13
